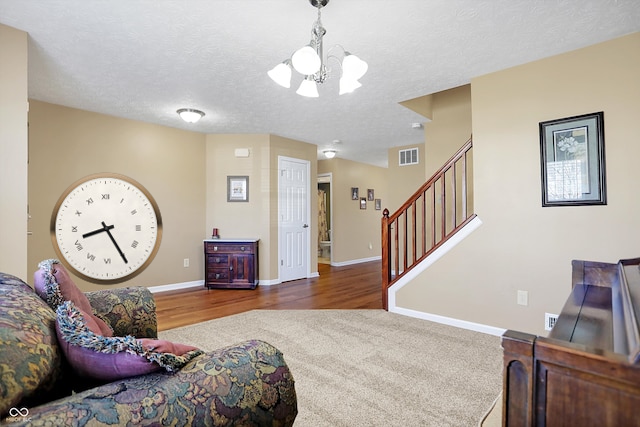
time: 8:25
